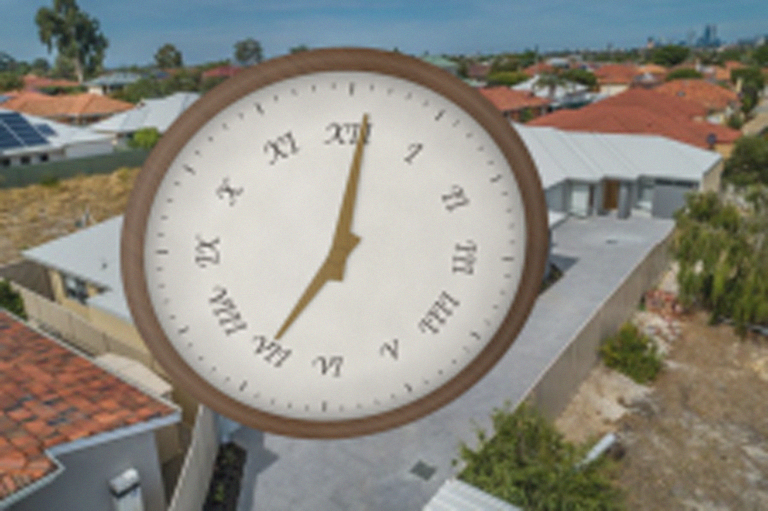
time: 7:01
